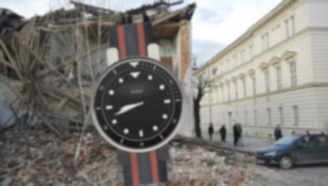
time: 8:42
